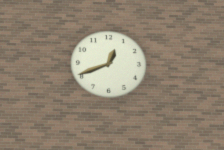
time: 12:41
